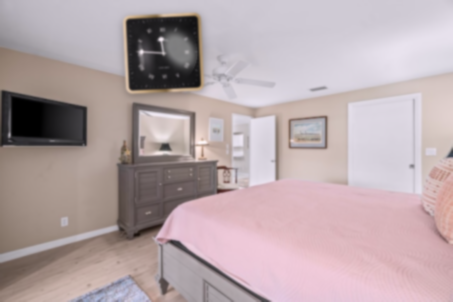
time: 11:46
